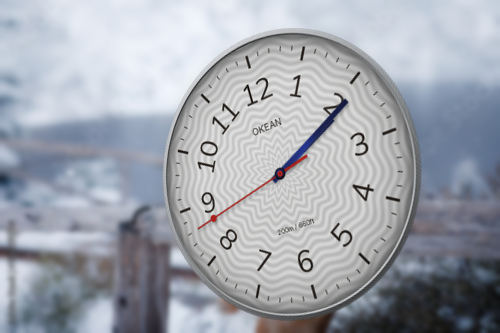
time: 2:10:43
